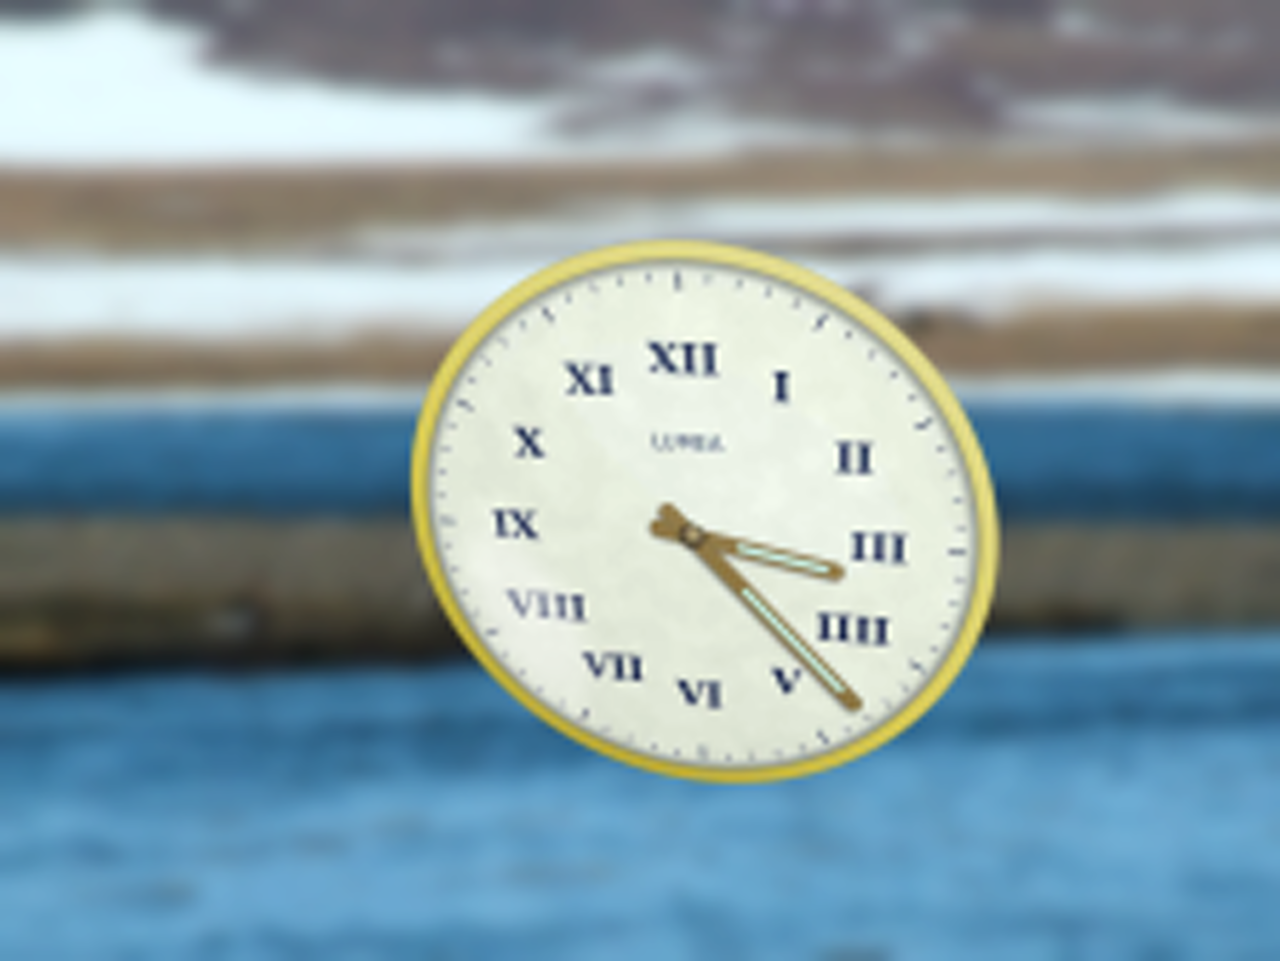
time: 3:23
